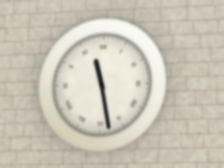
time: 11:28
